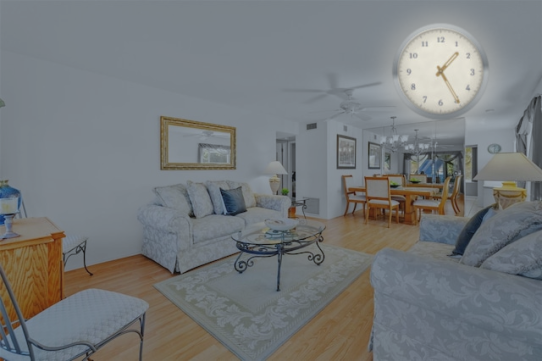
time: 1:25
